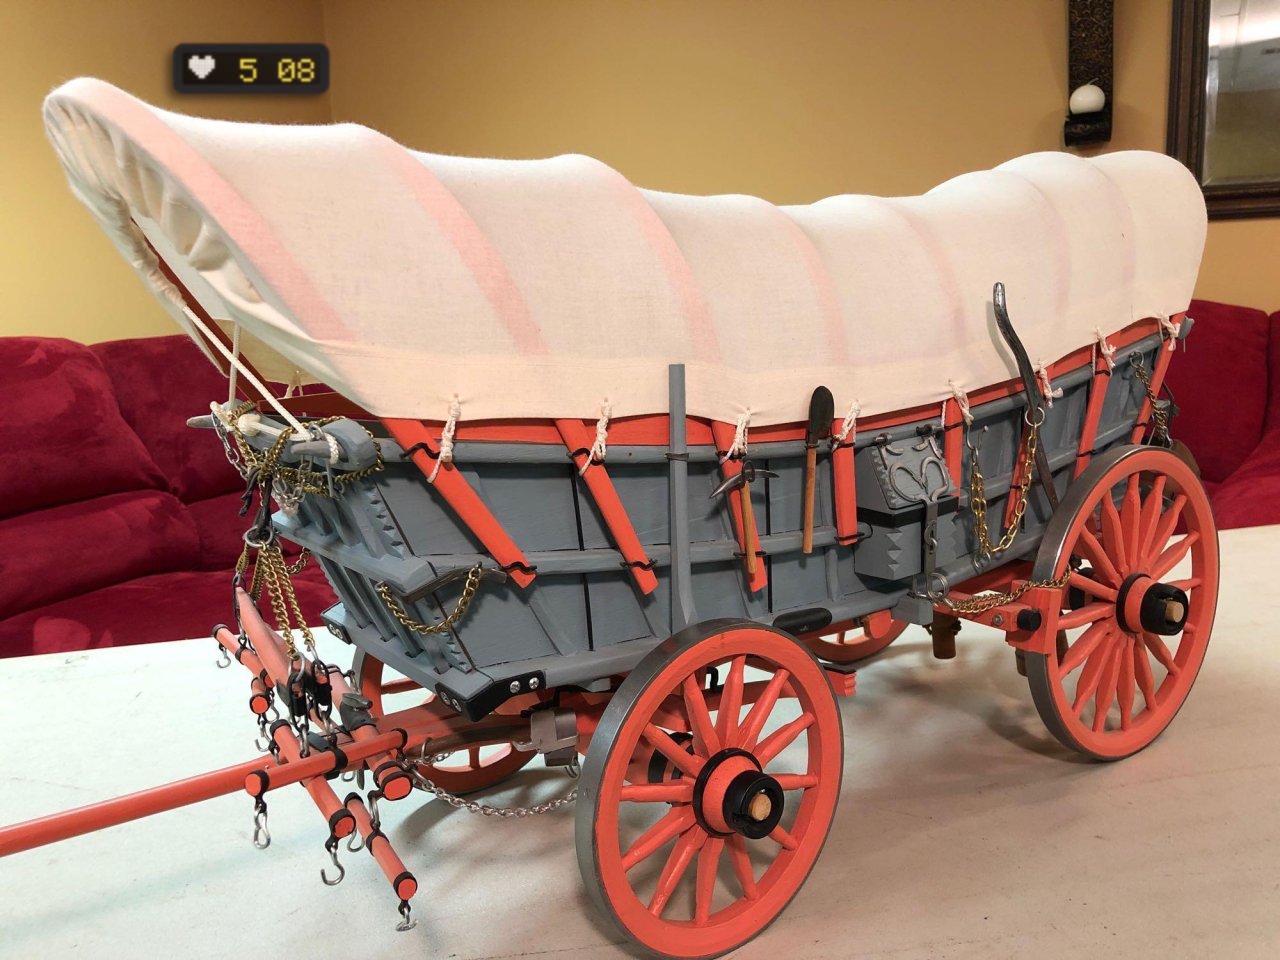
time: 5:08
